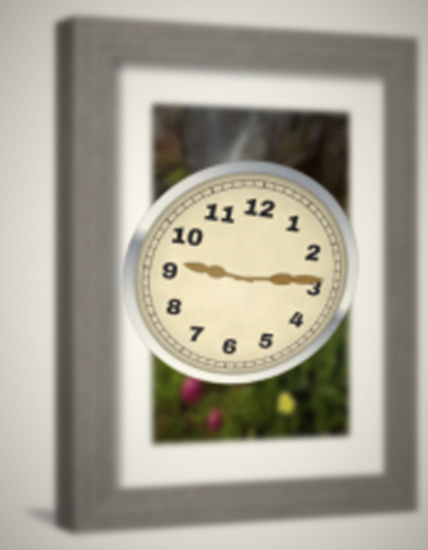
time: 9:14
